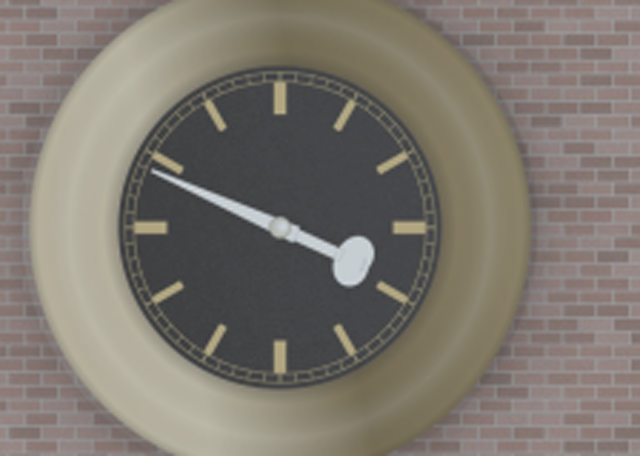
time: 3:49
